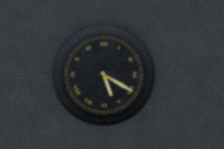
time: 5:20
